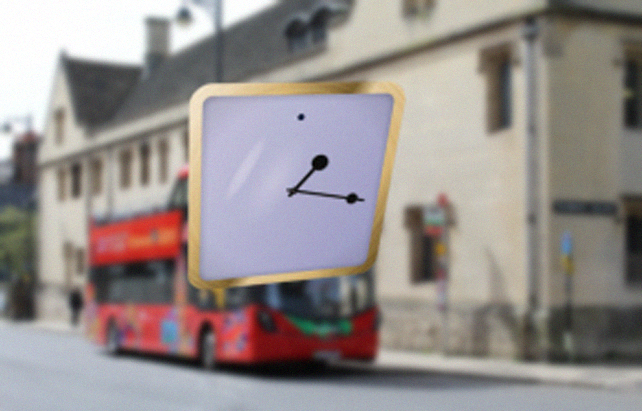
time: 1:17
